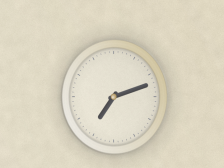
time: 7:12
